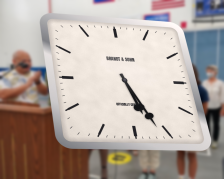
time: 5:26
